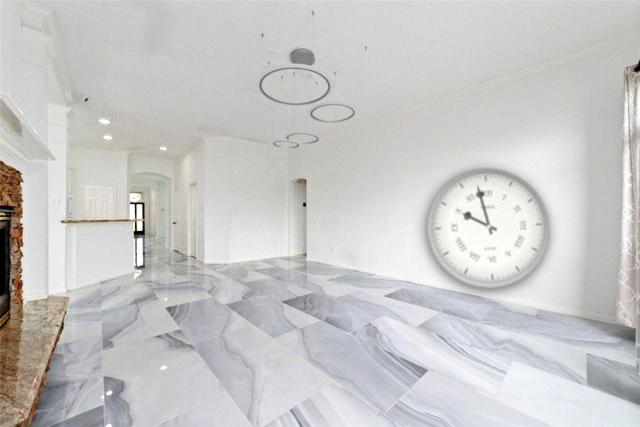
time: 9:58
